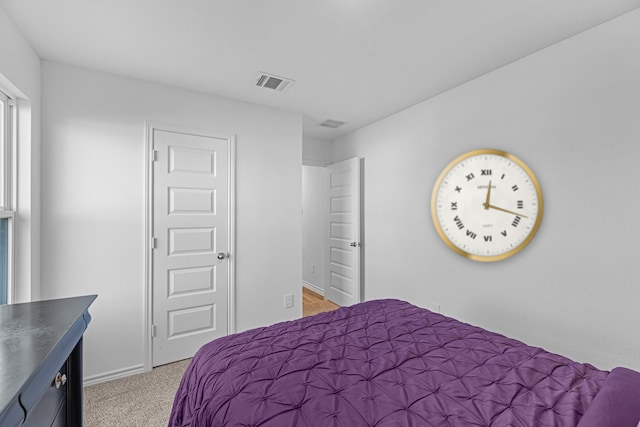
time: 12:18
